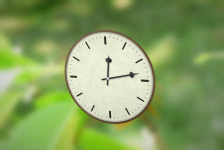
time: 12:13
